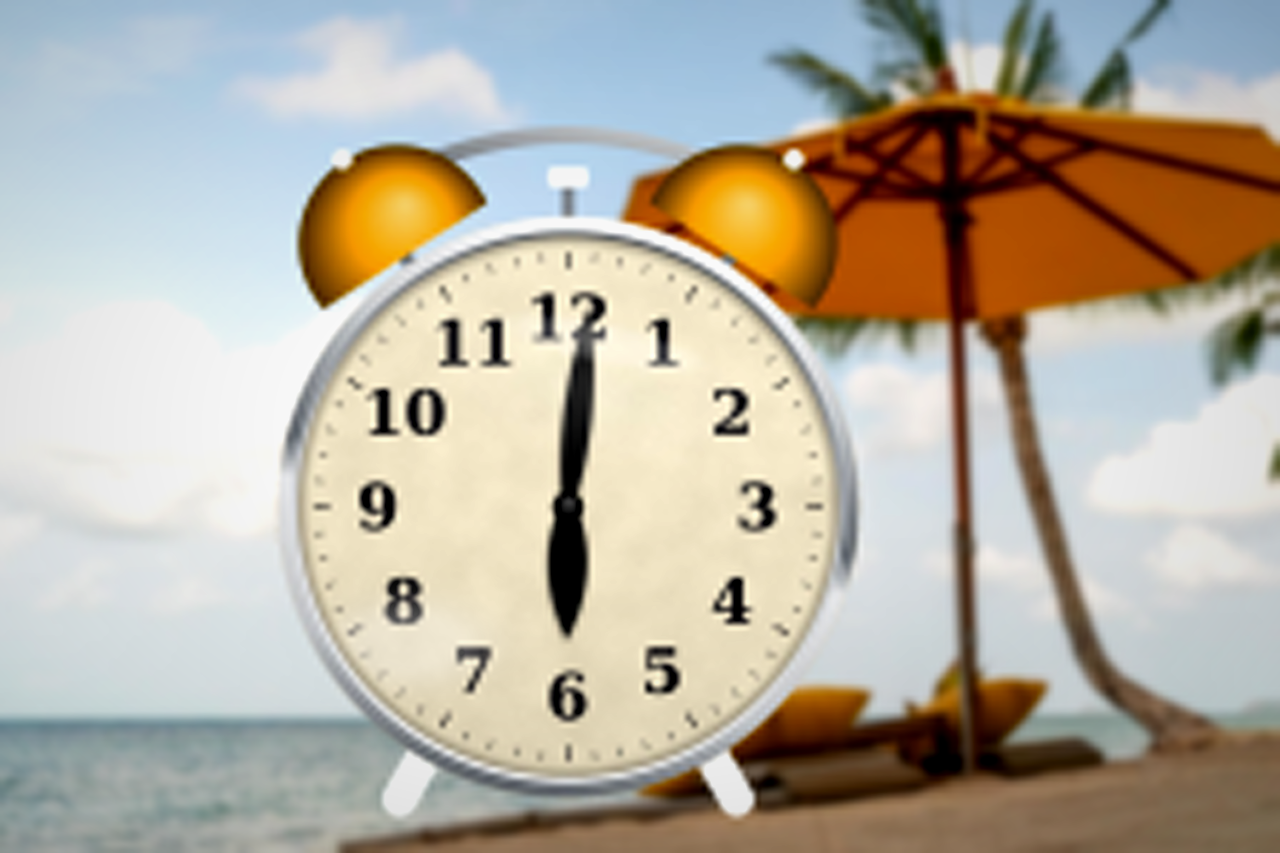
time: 6:01
